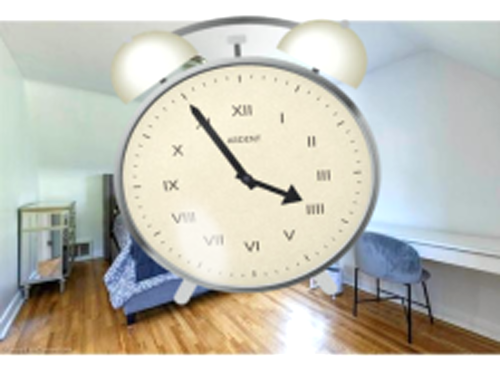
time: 3:55
